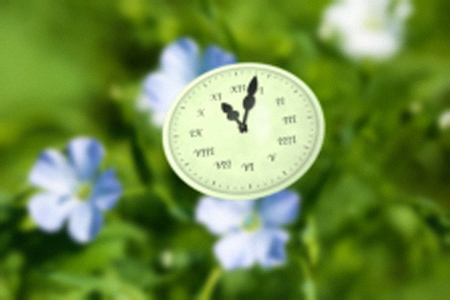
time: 11:03
